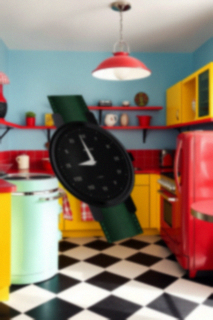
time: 8:59
